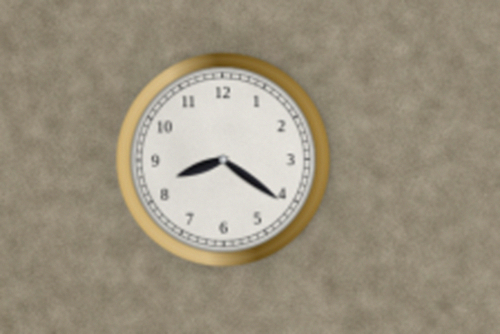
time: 8:21
